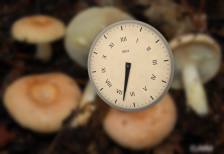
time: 6:33
